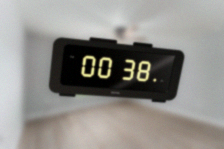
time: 0:38
